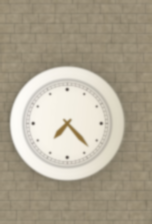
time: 7:23
